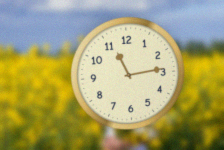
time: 11:14
